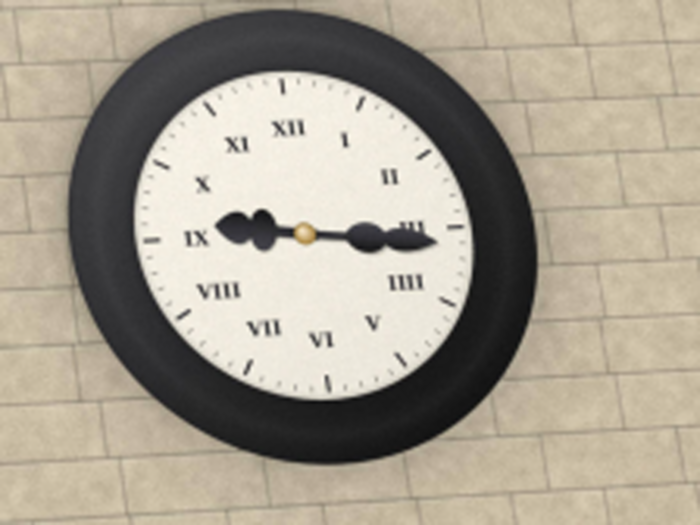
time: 9:16
